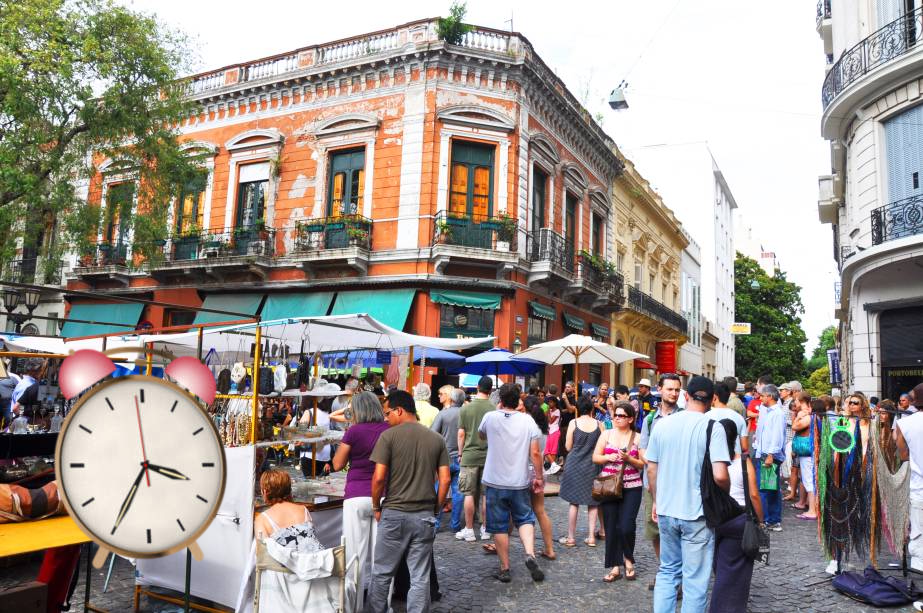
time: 3:34:59
